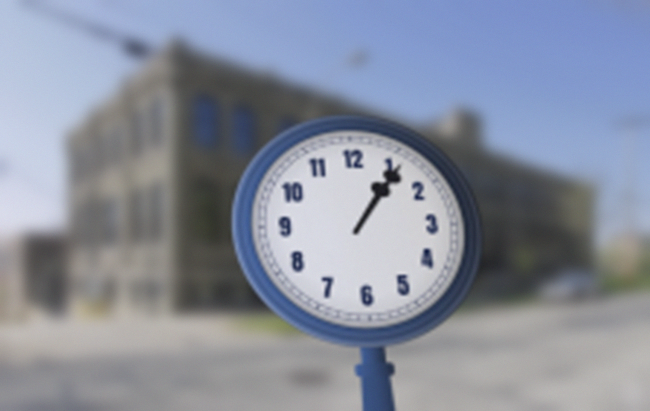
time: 1:06
